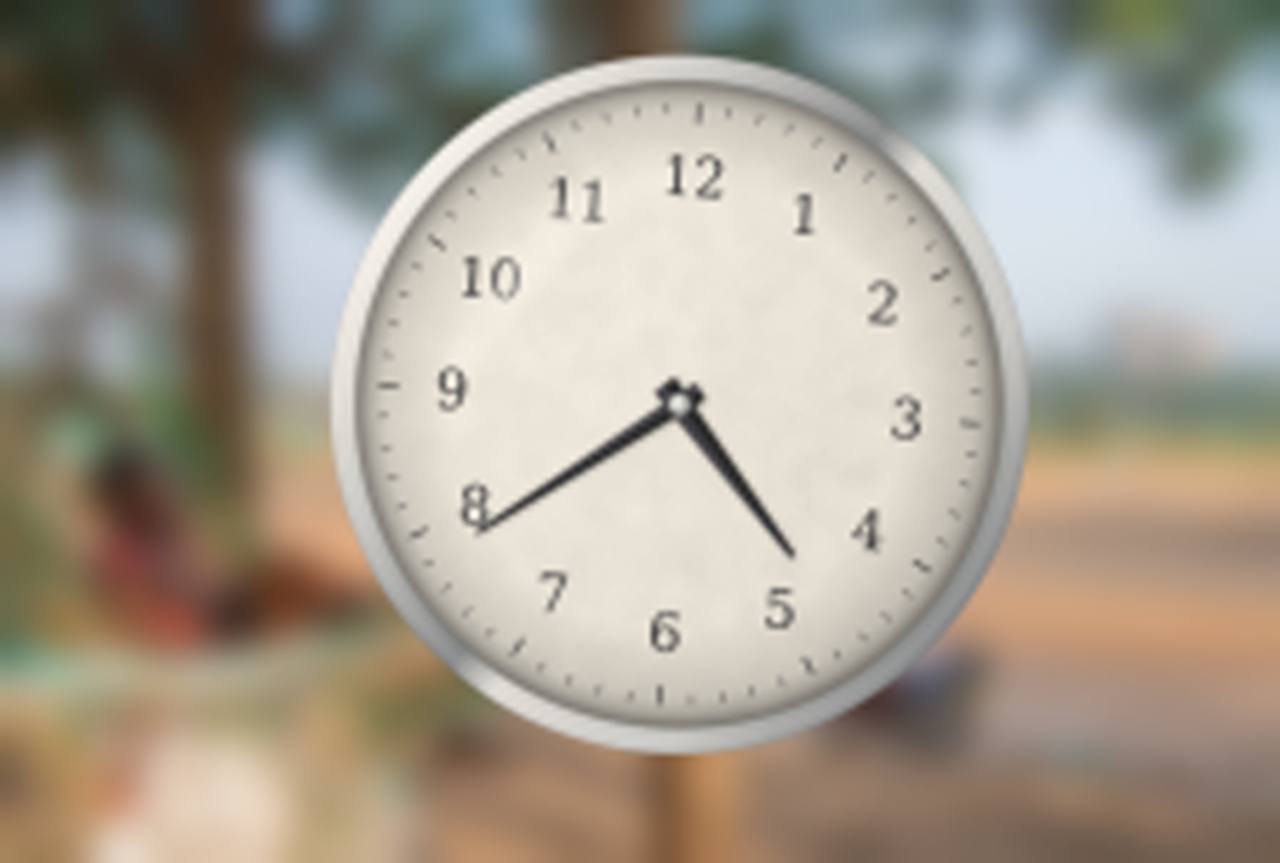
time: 4:39
